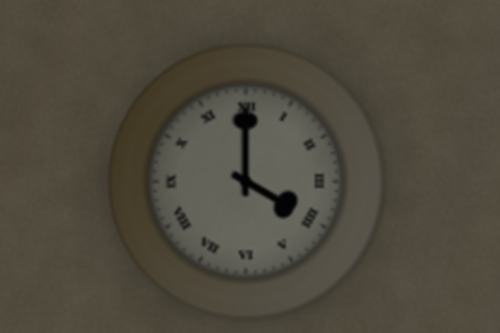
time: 4:00
